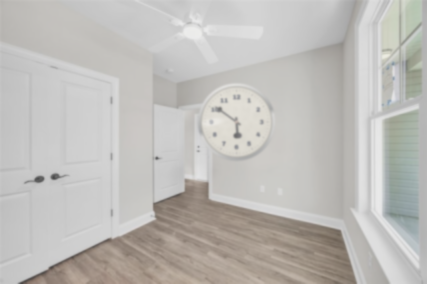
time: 5:51
